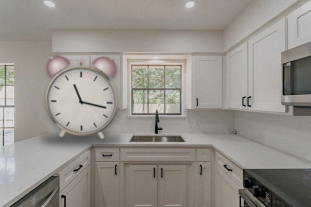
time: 11:17
